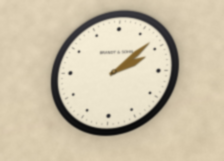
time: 2:08
